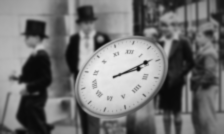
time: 2:09
